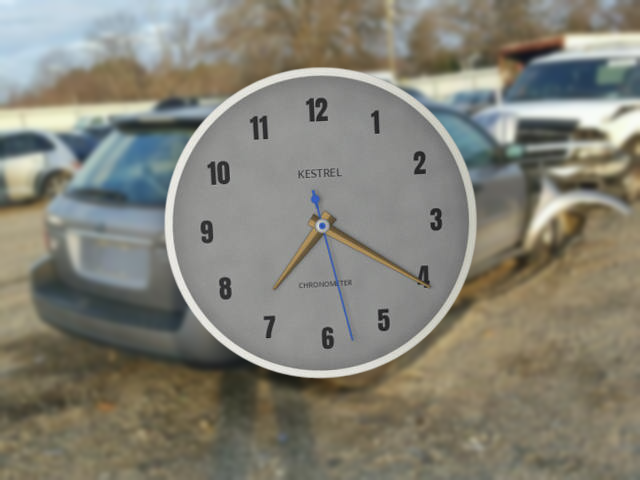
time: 7:20:28
